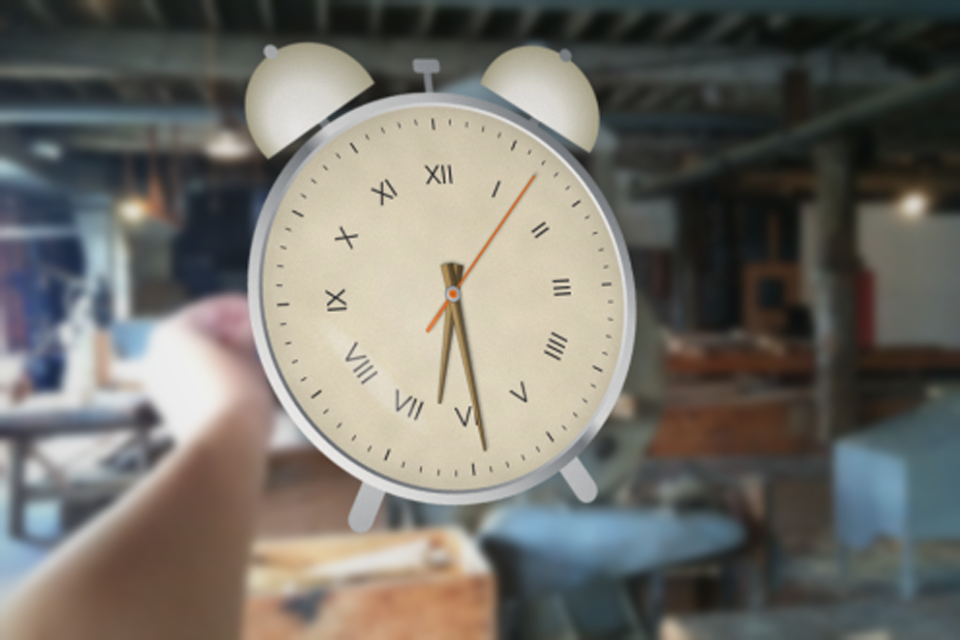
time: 6:29:07
